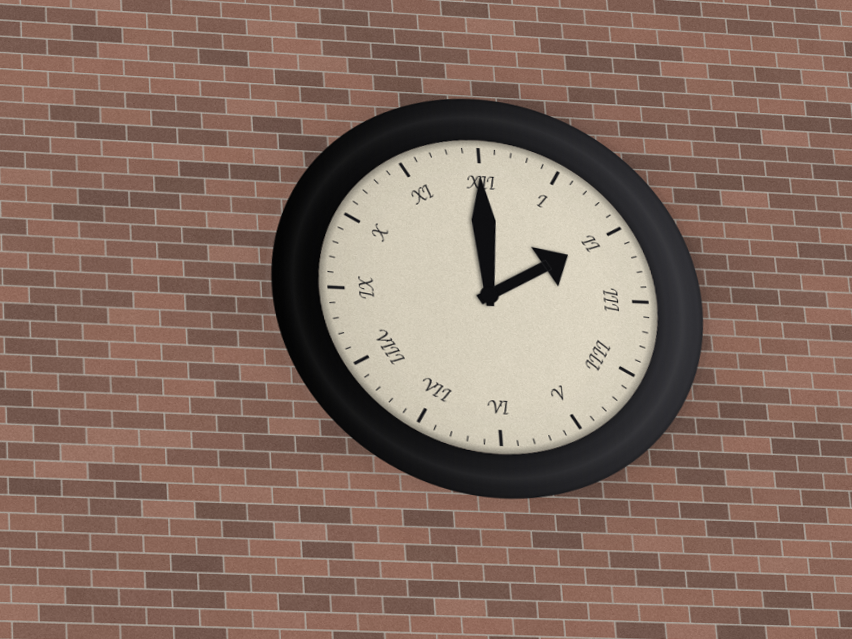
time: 2:00
